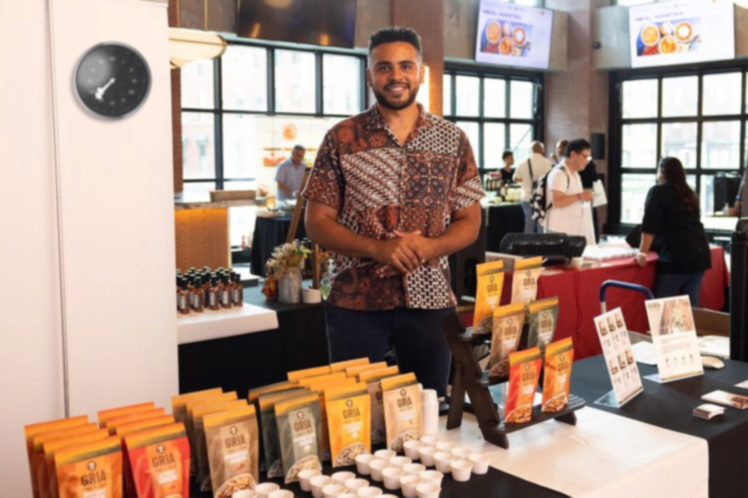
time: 7:37
